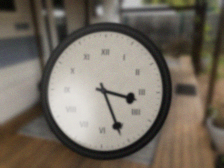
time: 3:26
